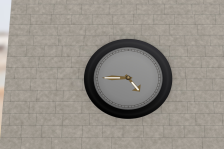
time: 4:45
